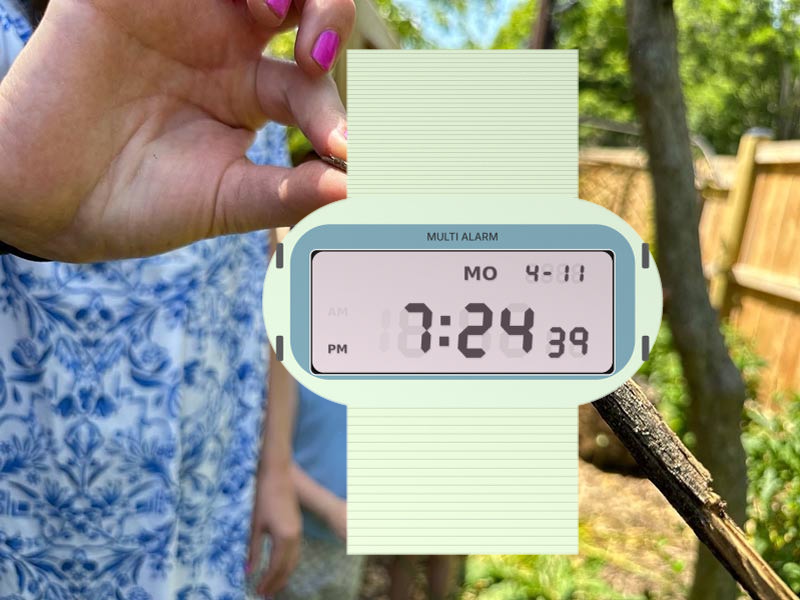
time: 7:24:39
